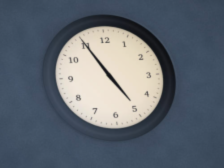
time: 4:55
